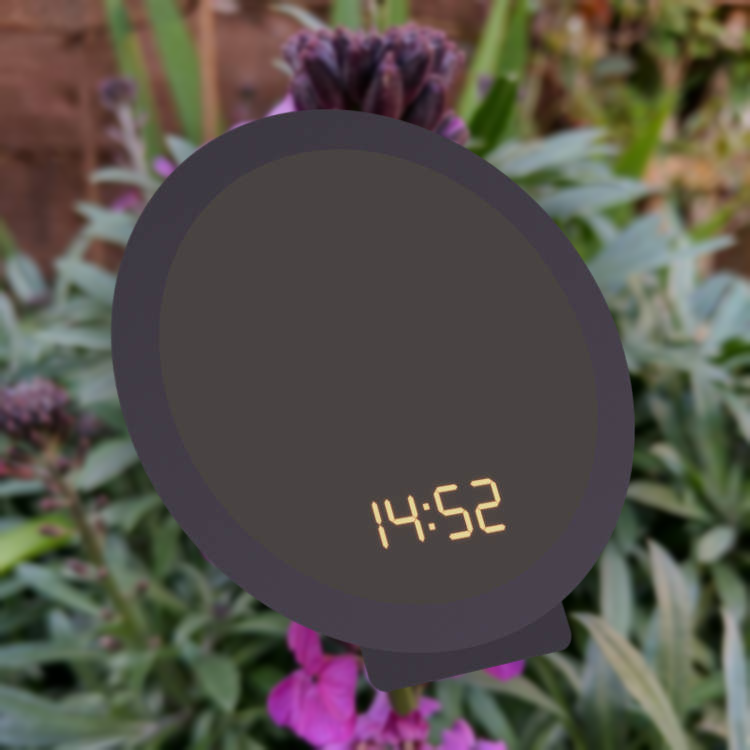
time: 14:52
